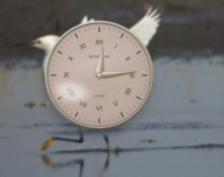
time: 12:14
